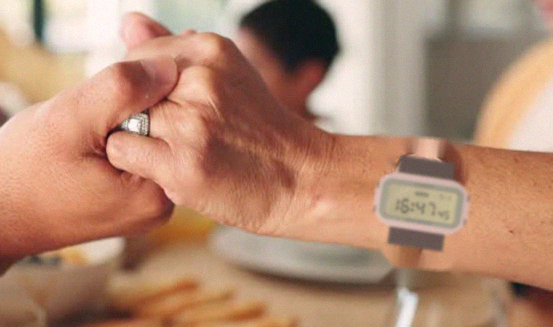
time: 16:47
